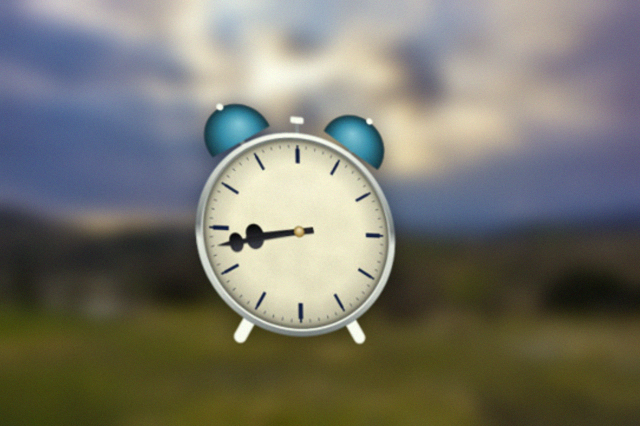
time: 8:43
